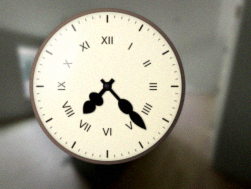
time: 7:23
